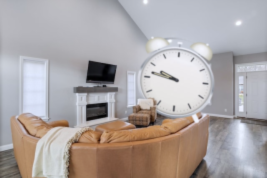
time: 9:47
